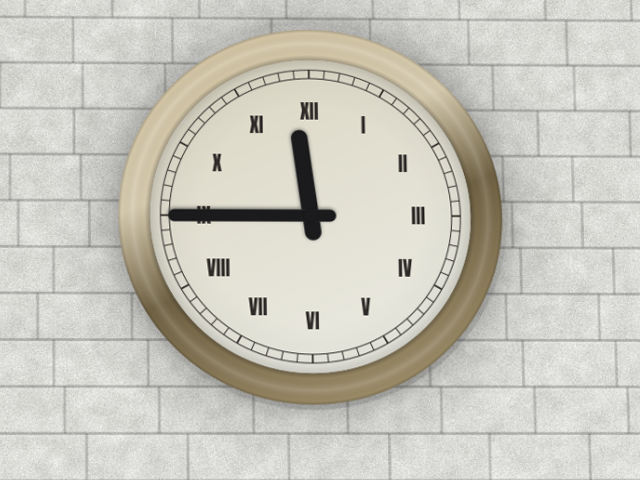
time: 11:45
